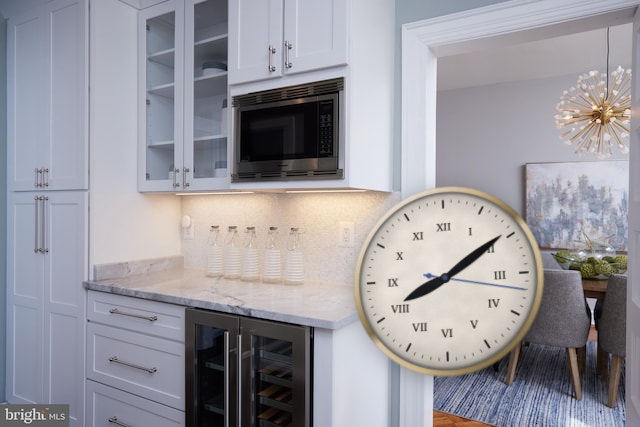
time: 8:09:17
